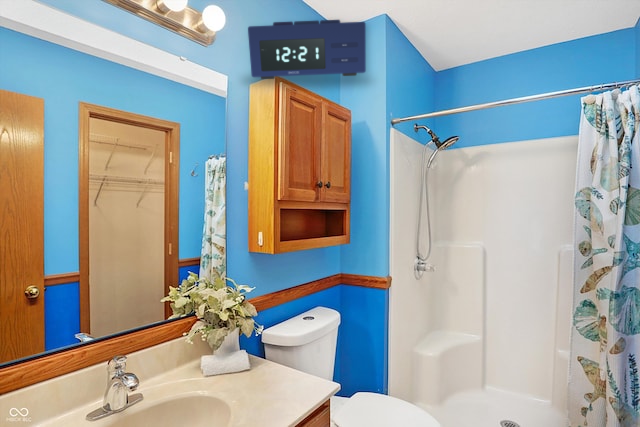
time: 12:21
